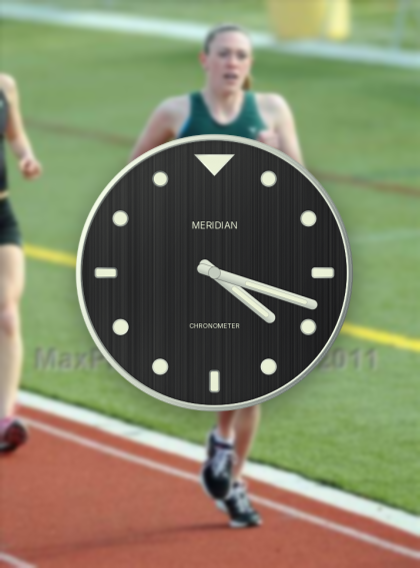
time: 4:18
